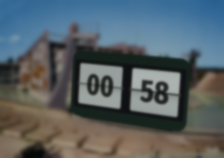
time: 0:58
